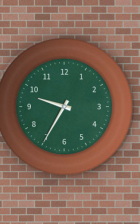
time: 9:35
